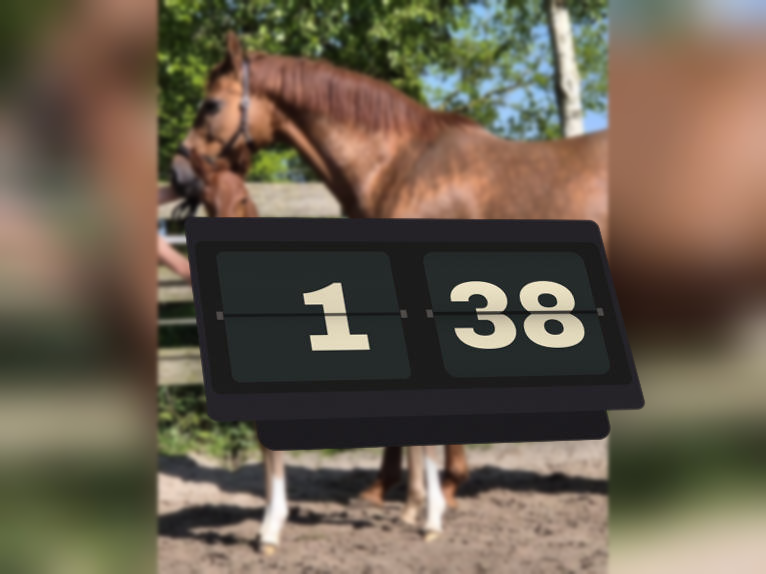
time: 1:38
